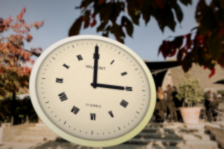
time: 3:00
